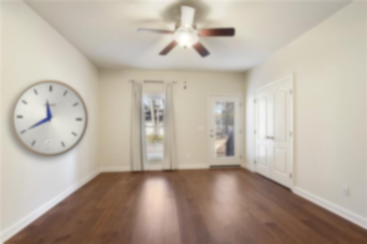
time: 11:40
